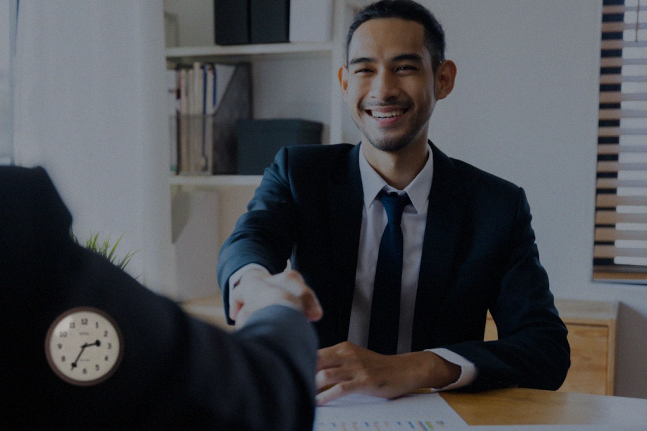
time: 2:35
